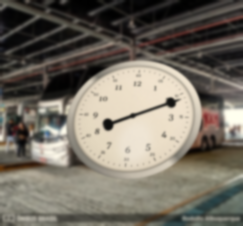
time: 8:11
